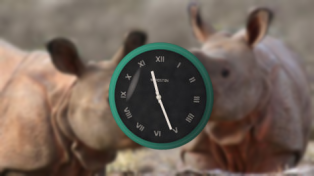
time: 11:26
